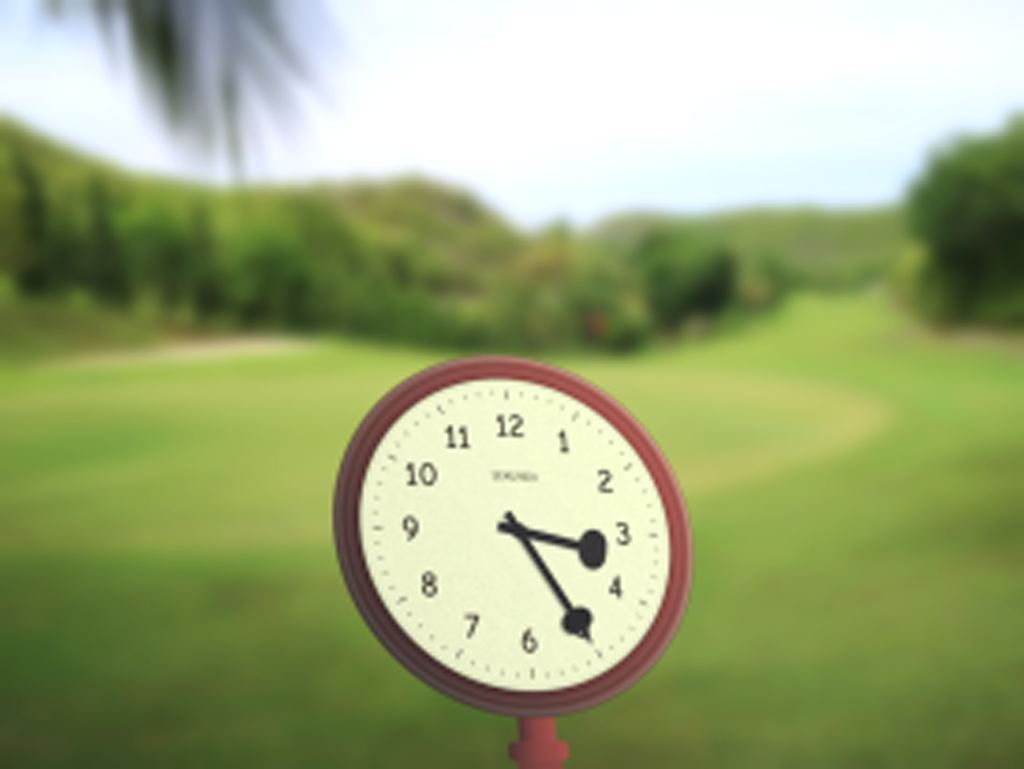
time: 3:25
